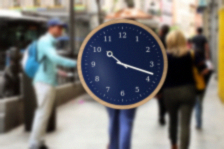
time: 10:18
